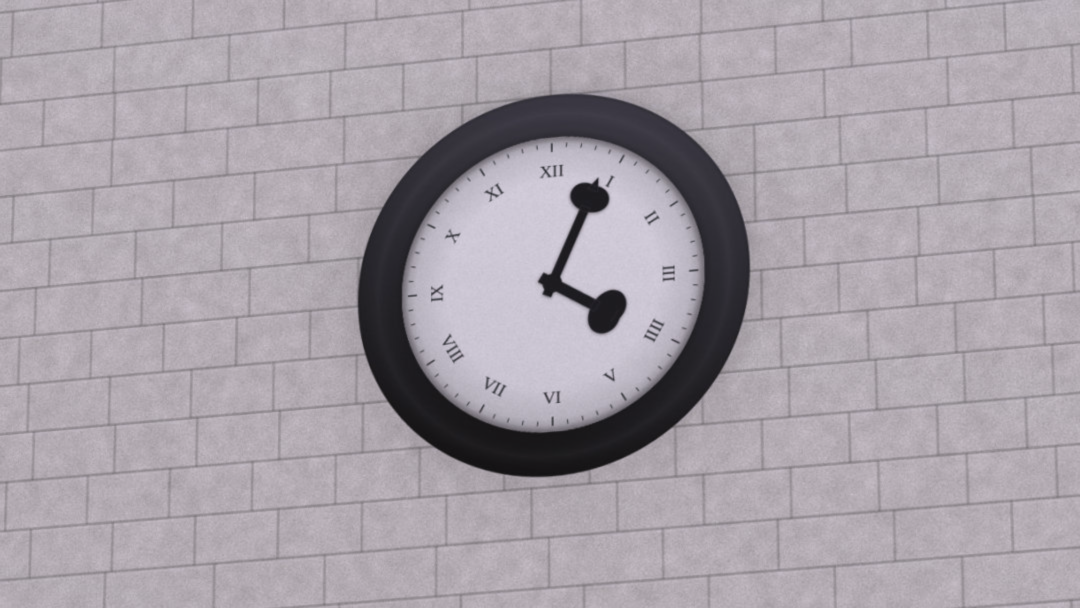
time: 4:04
